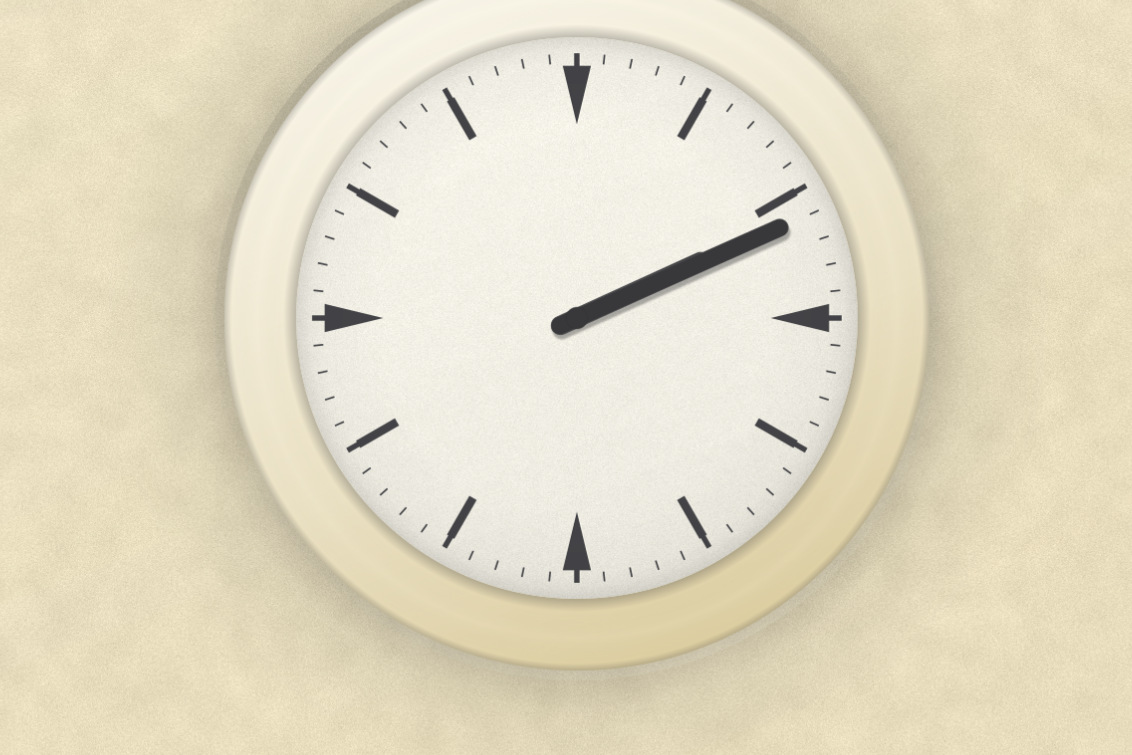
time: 2:11
